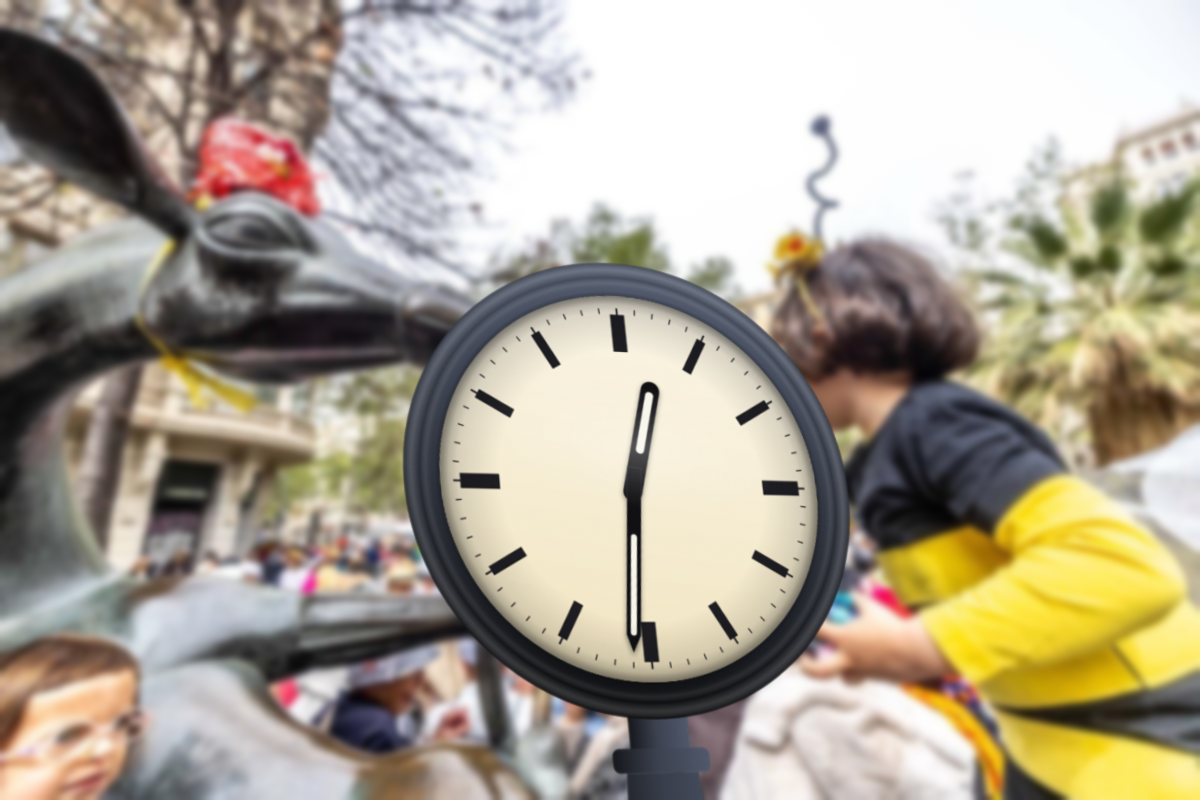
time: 12:31
